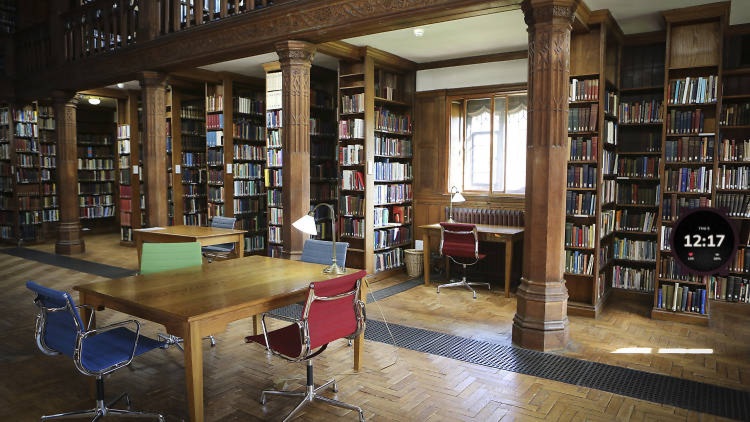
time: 12:17
